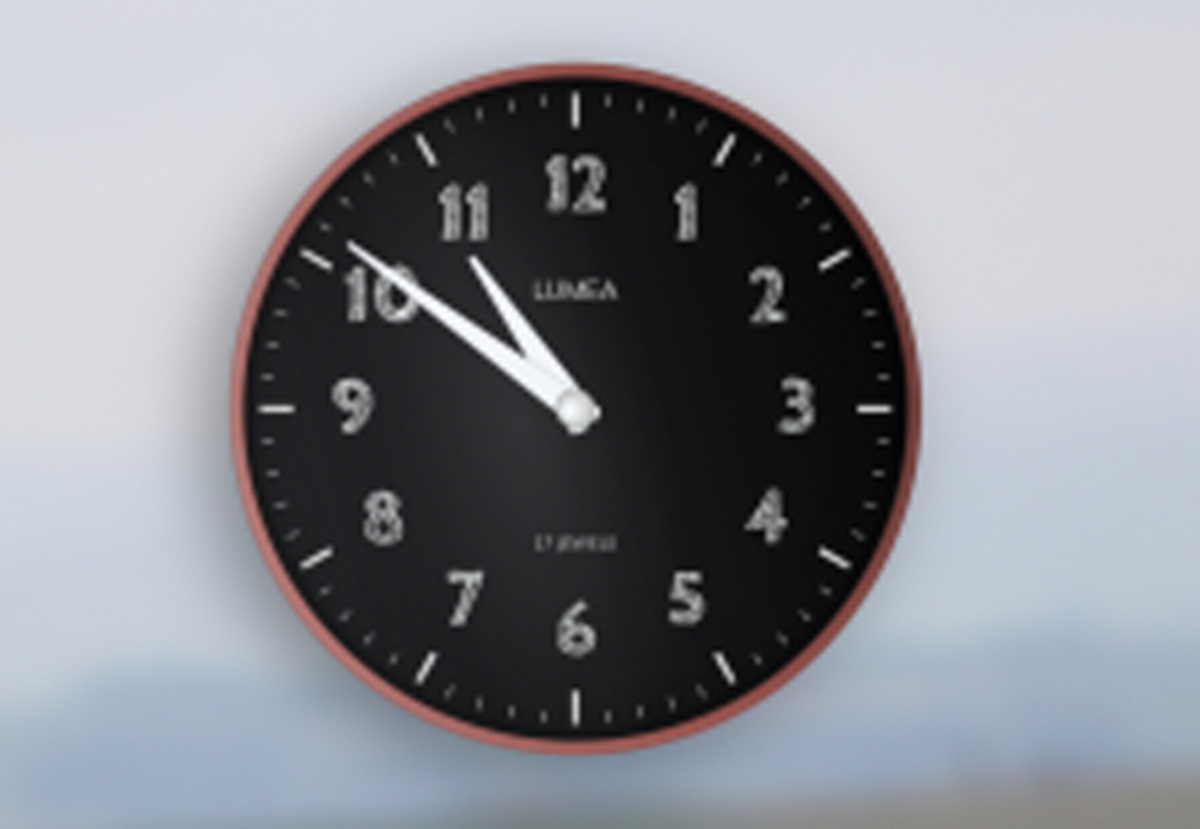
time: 10:51
